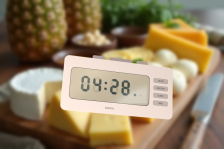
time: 4:28
